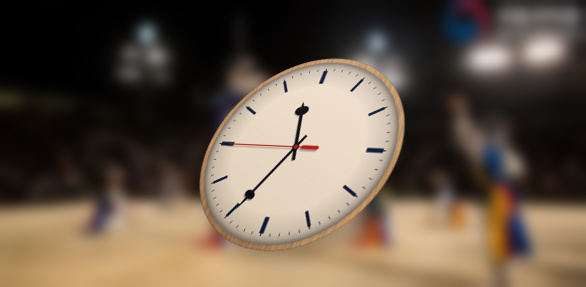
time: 11:34:45
